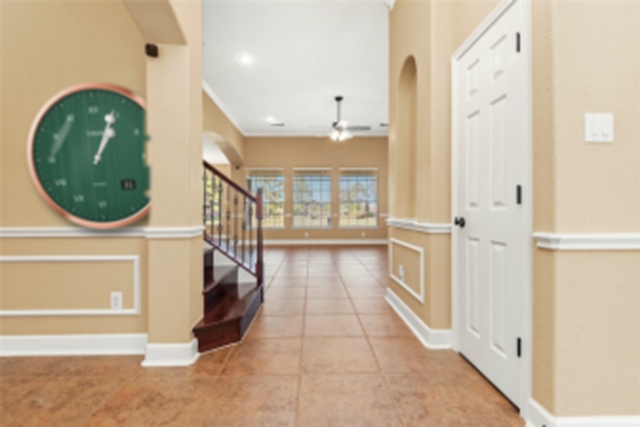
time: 1:04
